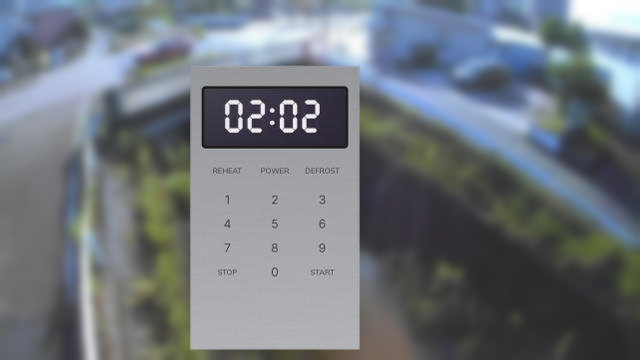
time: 2:02
